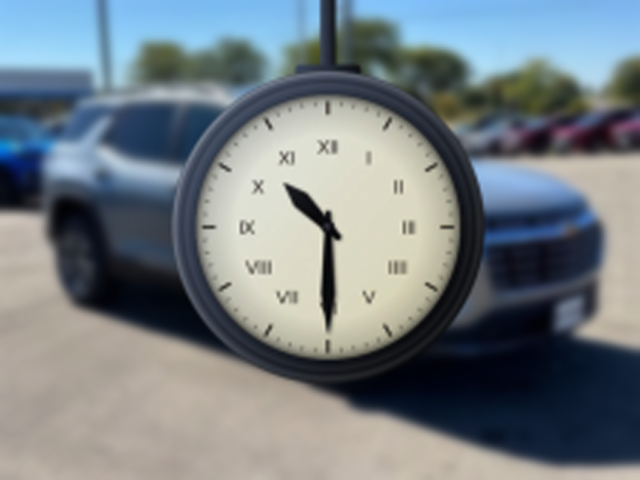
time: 10:30
